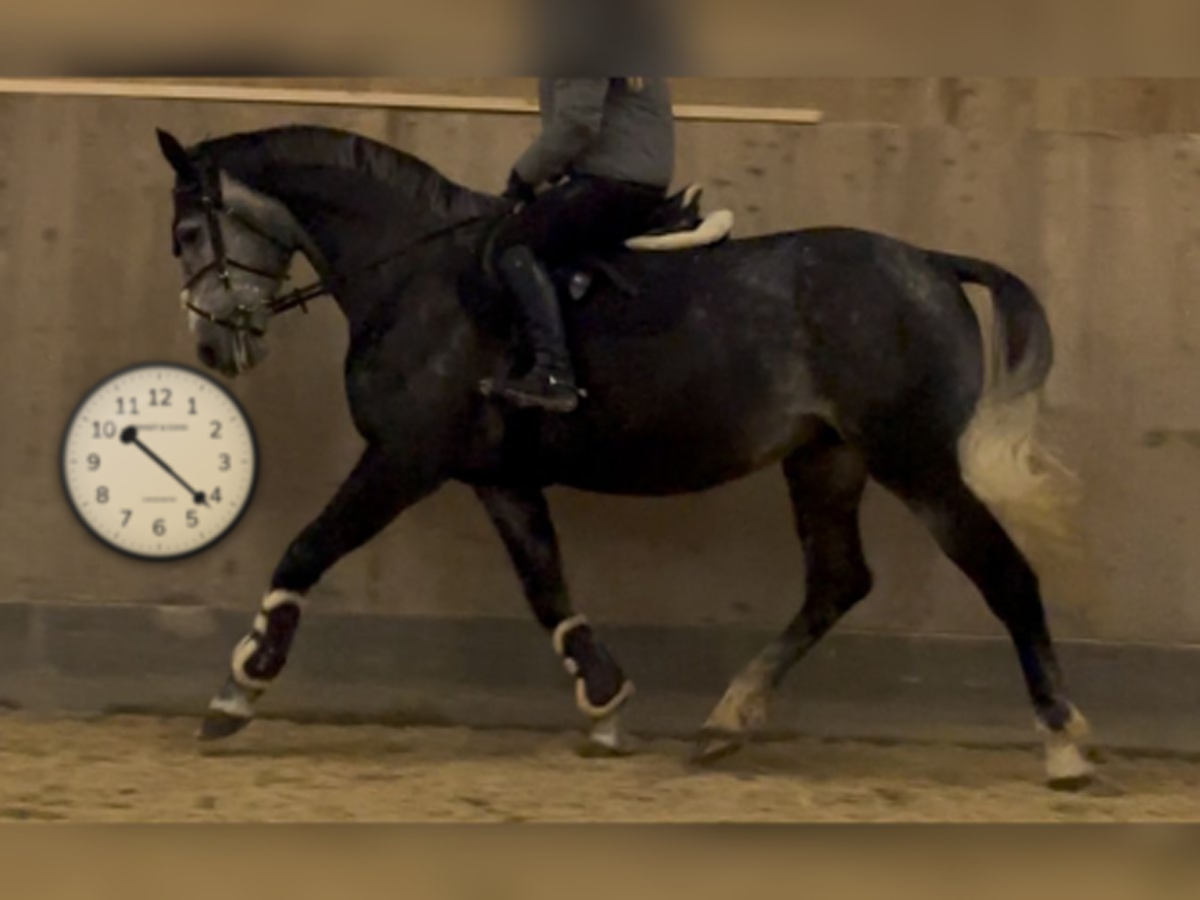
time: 10:22
